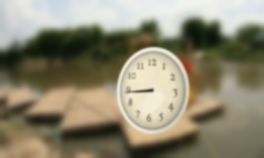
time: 8:44
